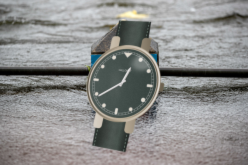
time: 12:39
